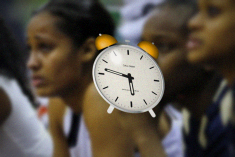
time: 5:47
